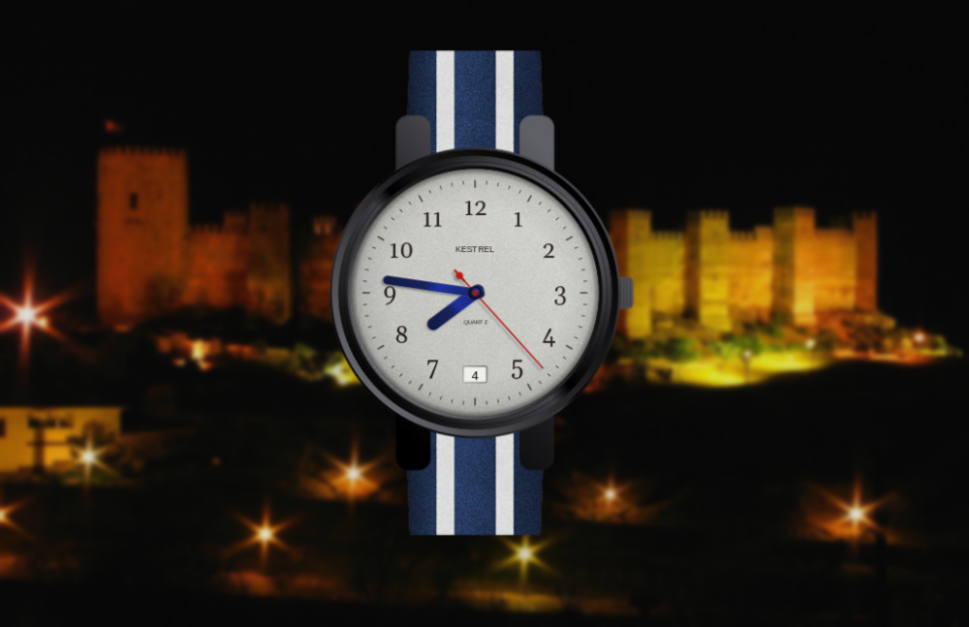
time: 7:46:23
